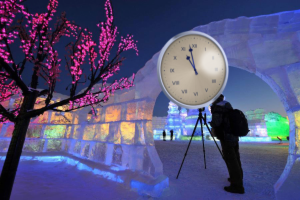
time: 10:58
